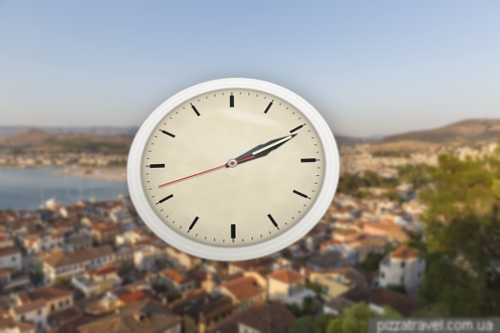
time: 2:10:42
